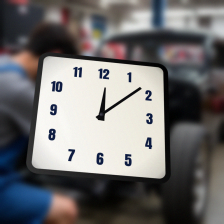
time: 12:08
